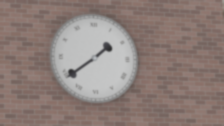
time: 1:39
